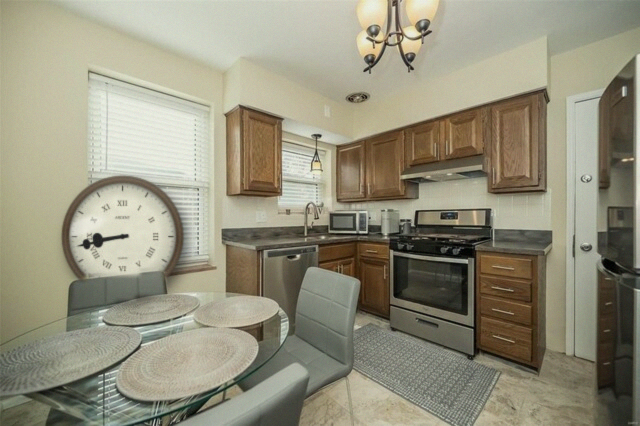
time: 8:43
